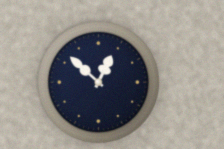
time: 12:52
